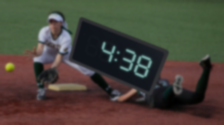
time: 4:38
